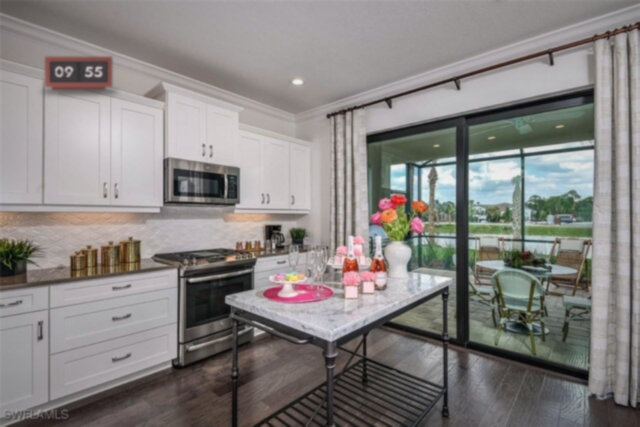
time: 9:55
